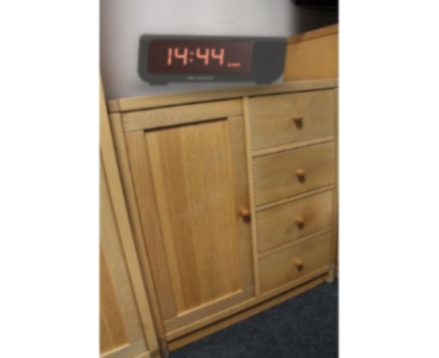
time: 14:44
